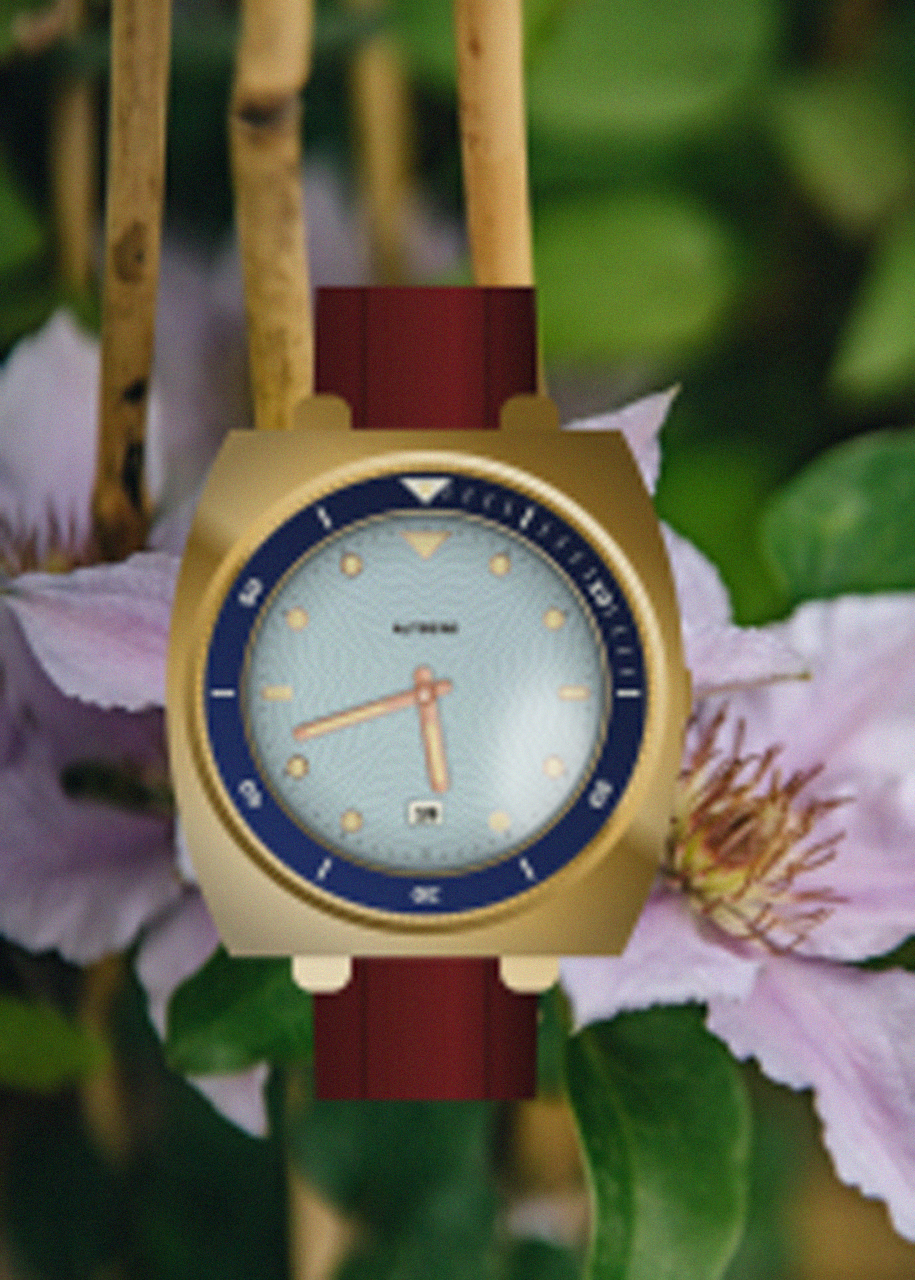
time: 5:42
